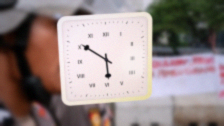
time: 5:51
